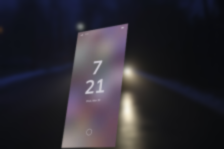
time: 7:21
